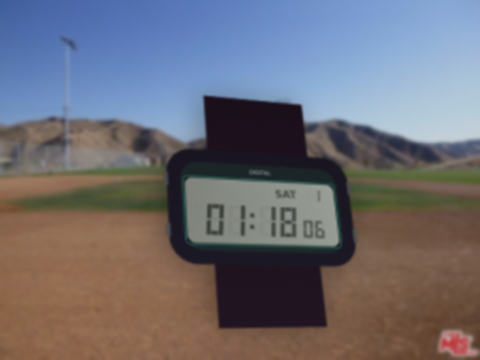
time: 1:18:06
